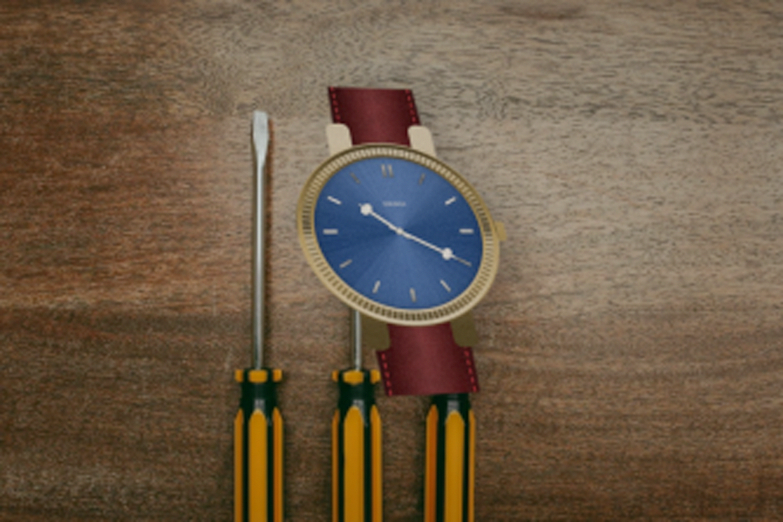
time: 10:20
